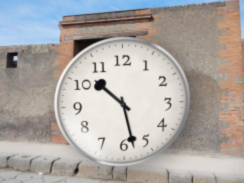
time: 10:28
